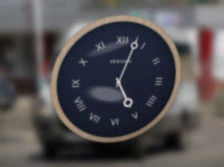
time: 5:03
